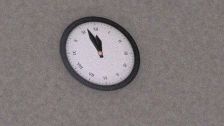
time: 11:57
